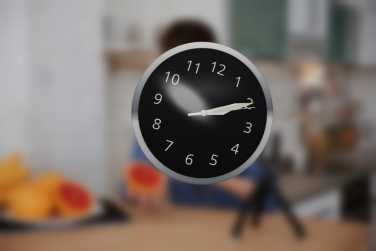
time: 2:10:11
